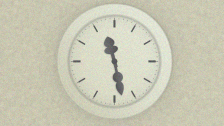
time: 11:28
